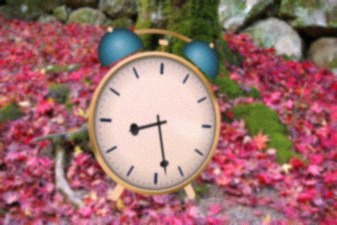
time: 8:28
